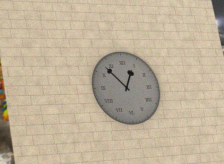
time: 12:53
